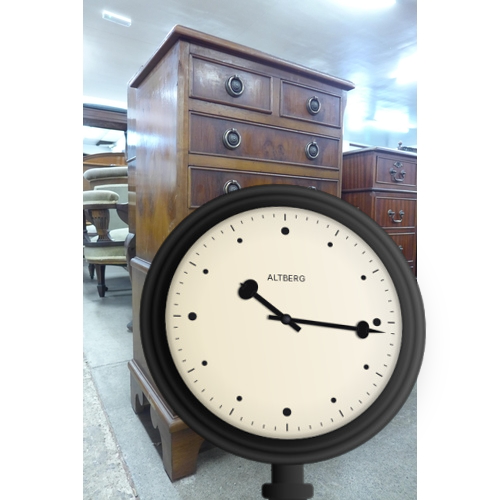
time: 10:16
